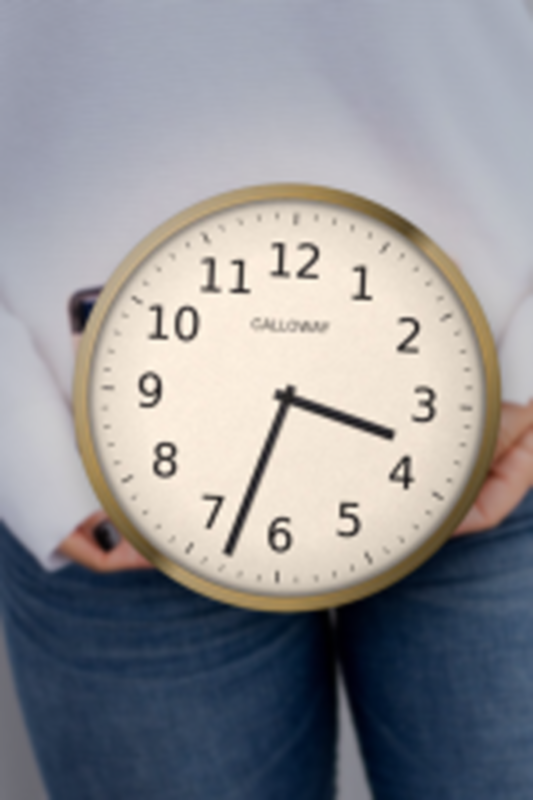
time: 3:33
